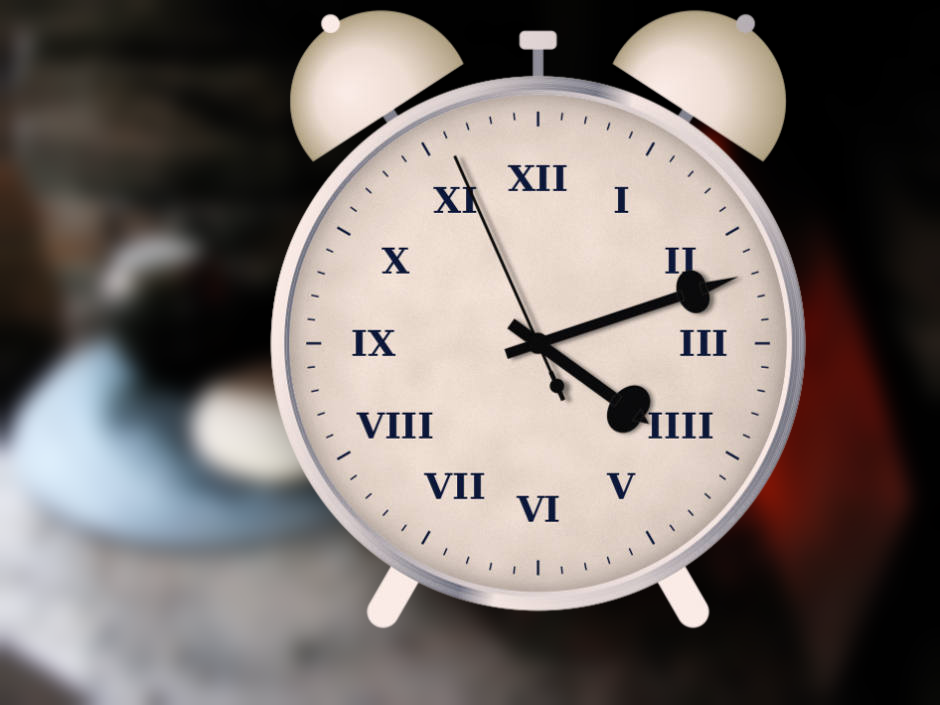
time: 4:11:56
